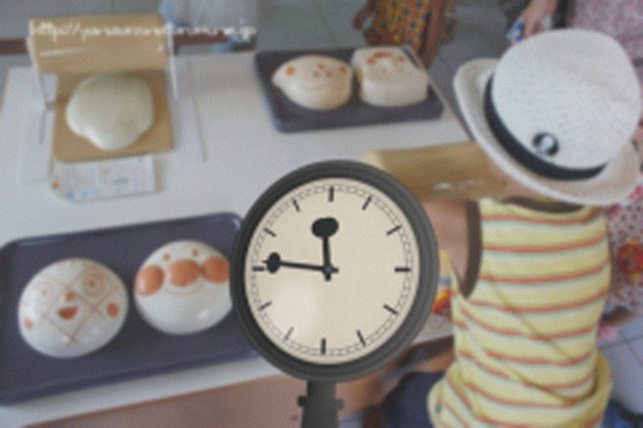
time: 11:46
